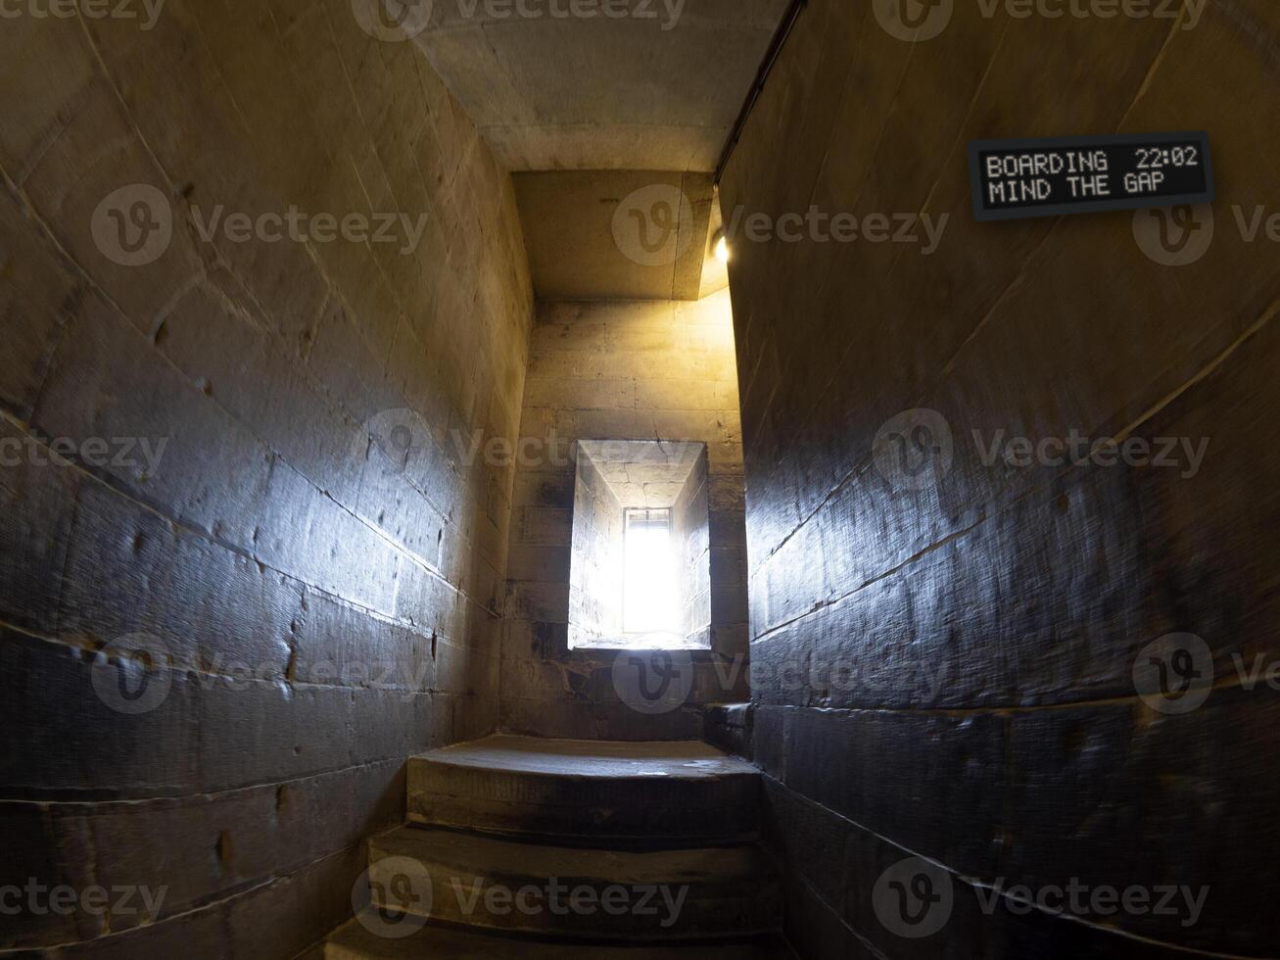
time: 22:02
